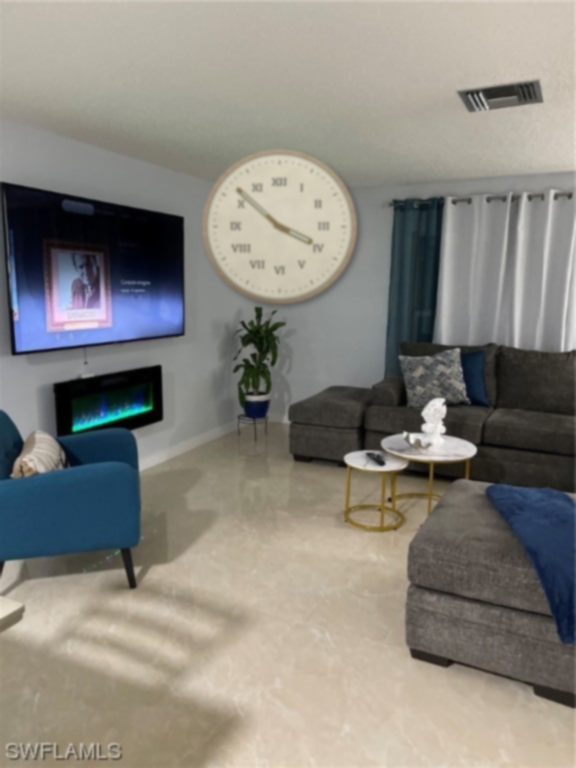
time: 3:52
